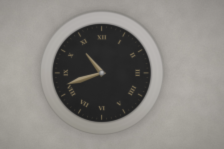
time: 10:42
